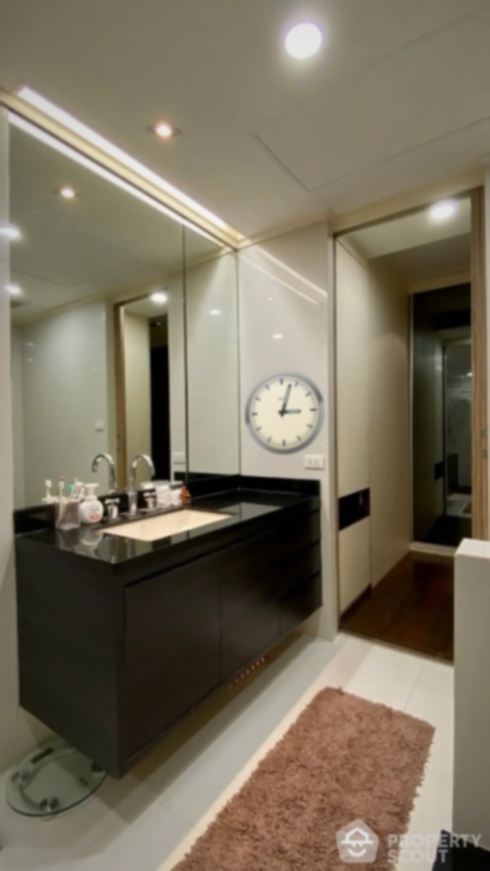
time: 3:03
